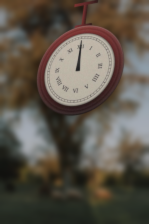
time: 12:00
